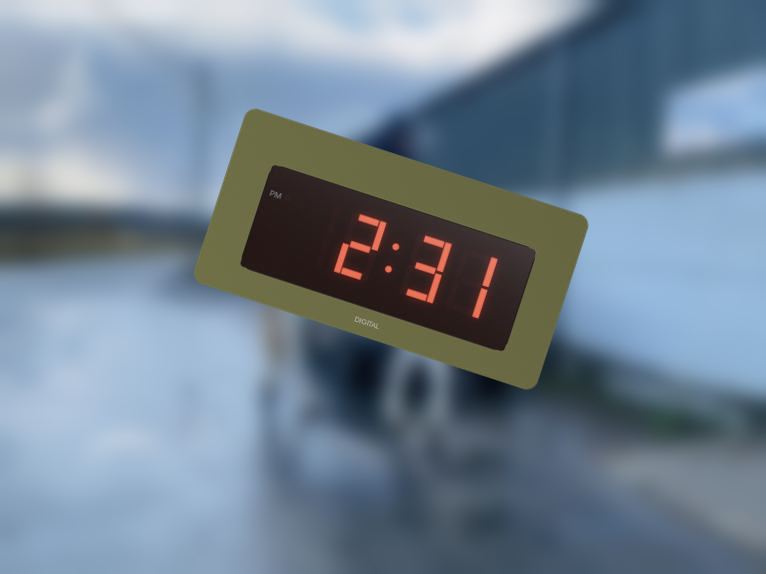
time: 2:31
